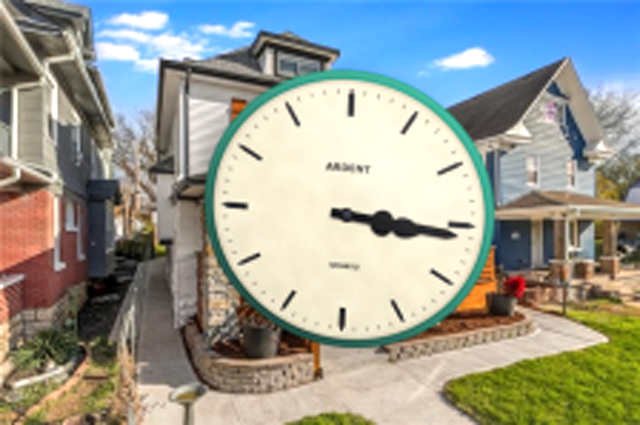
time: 3:16
